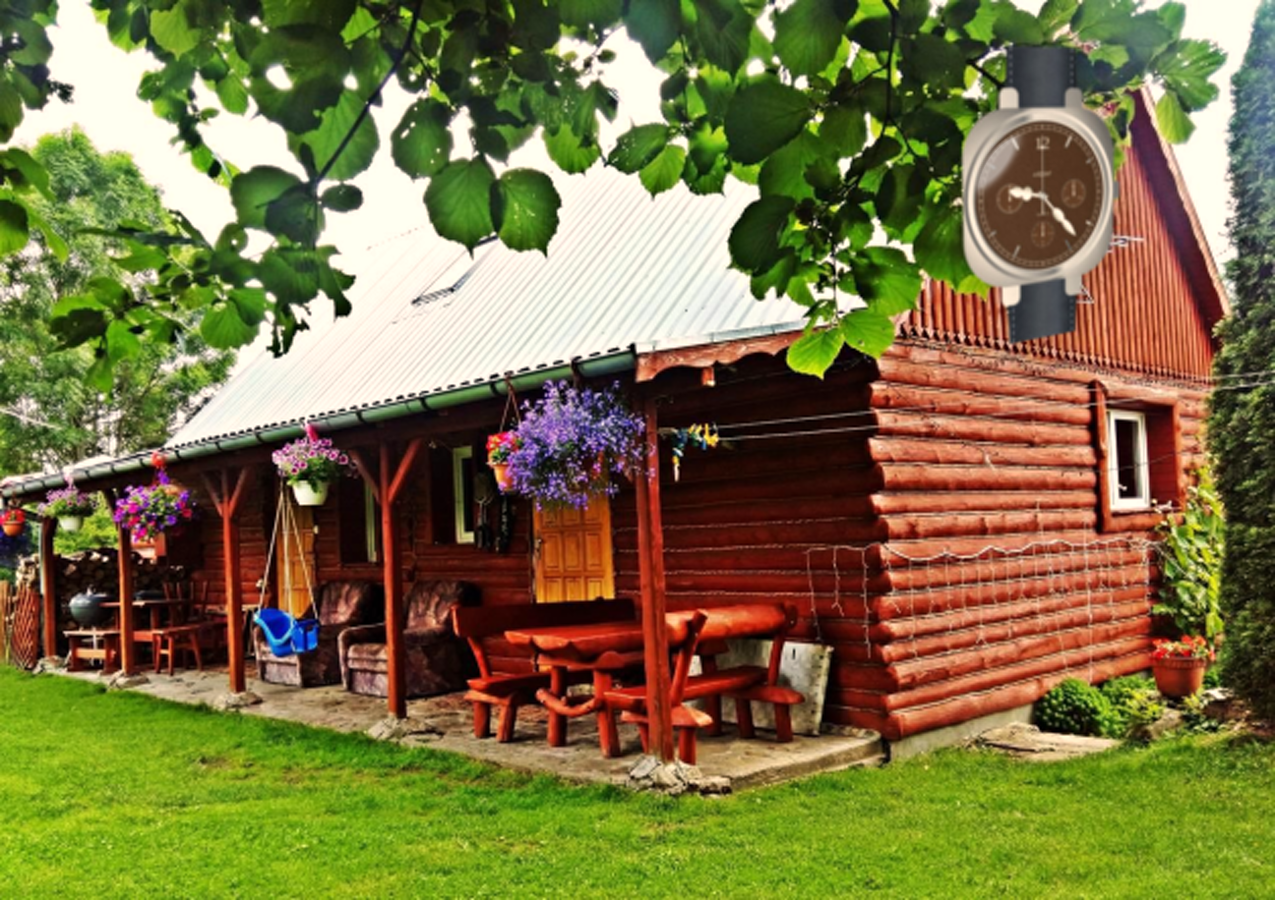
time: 9:23
